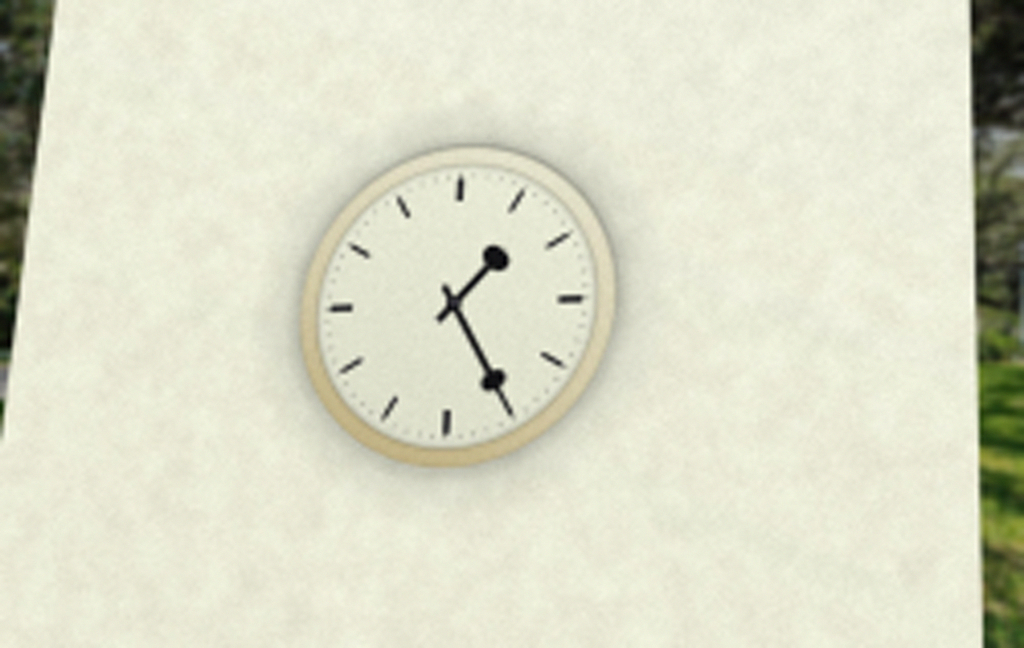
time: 1:25
